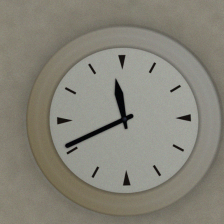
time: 11:41
